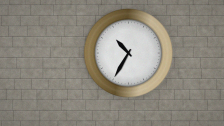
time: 10:35
